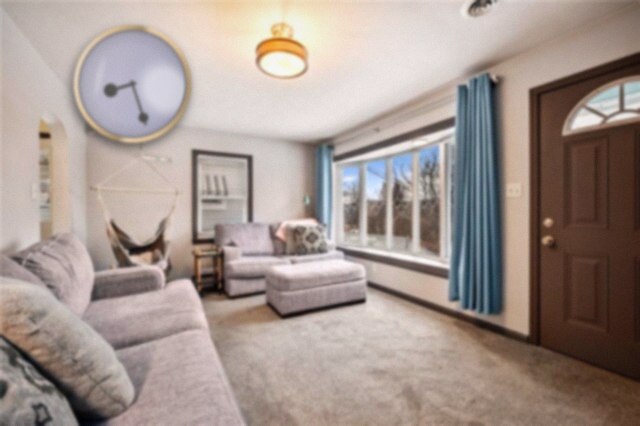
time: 8:27
